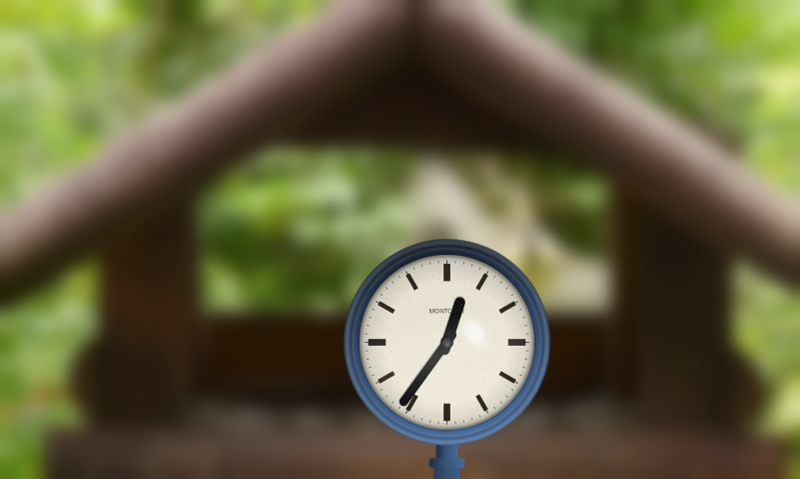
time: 12:36
